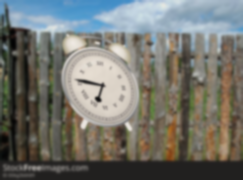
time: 6:46
